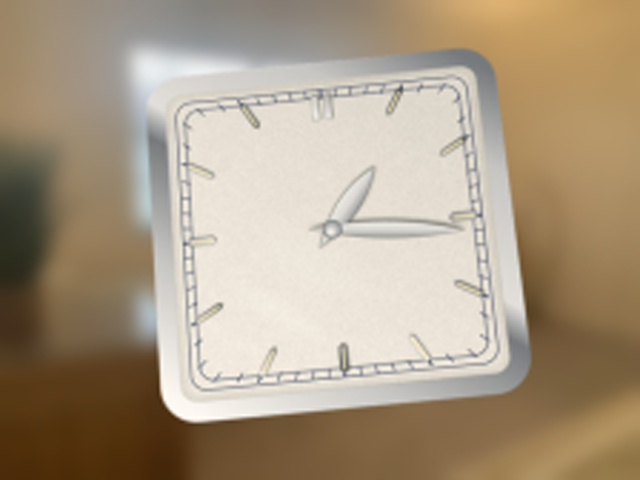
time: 1:16
